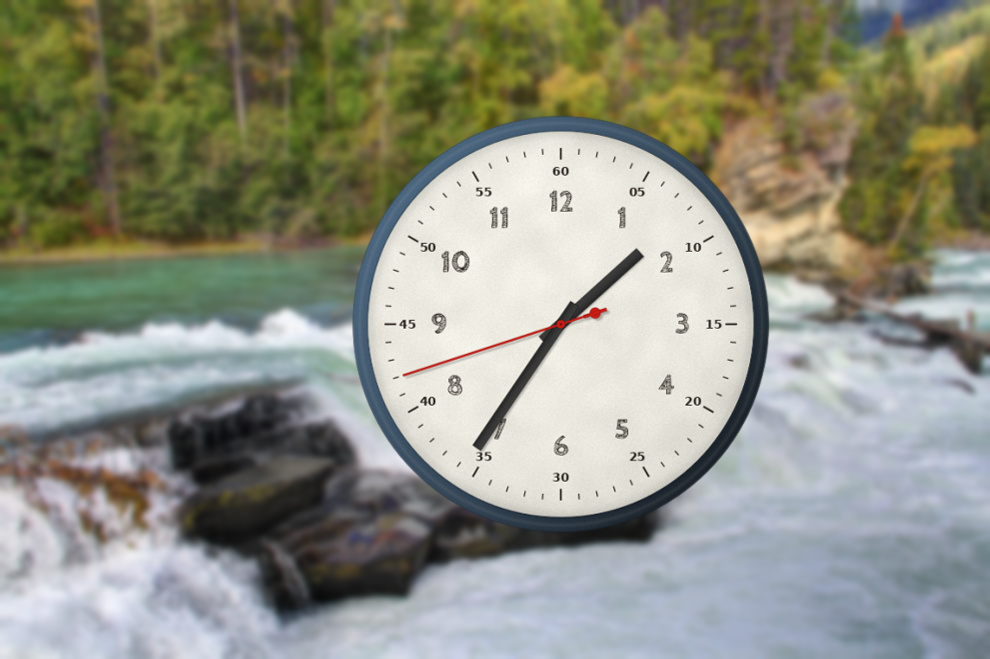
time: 1:35:42
